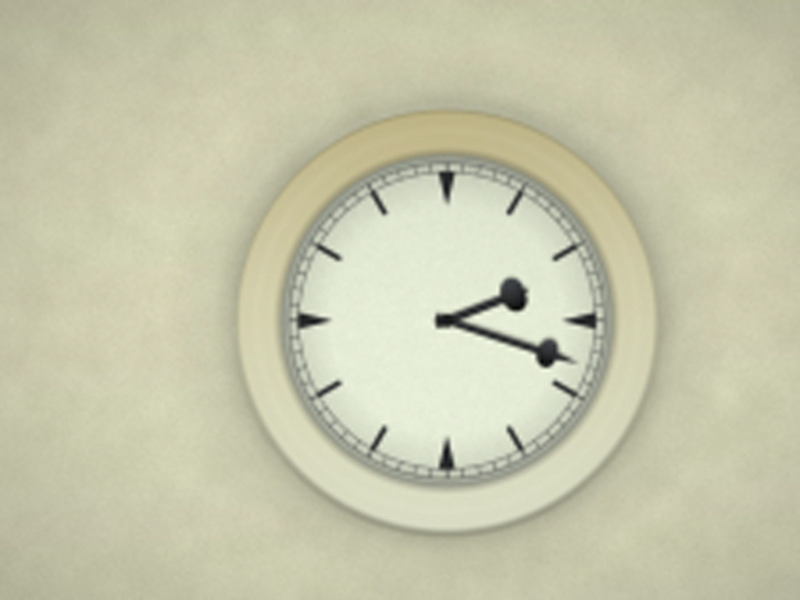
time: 2:18
